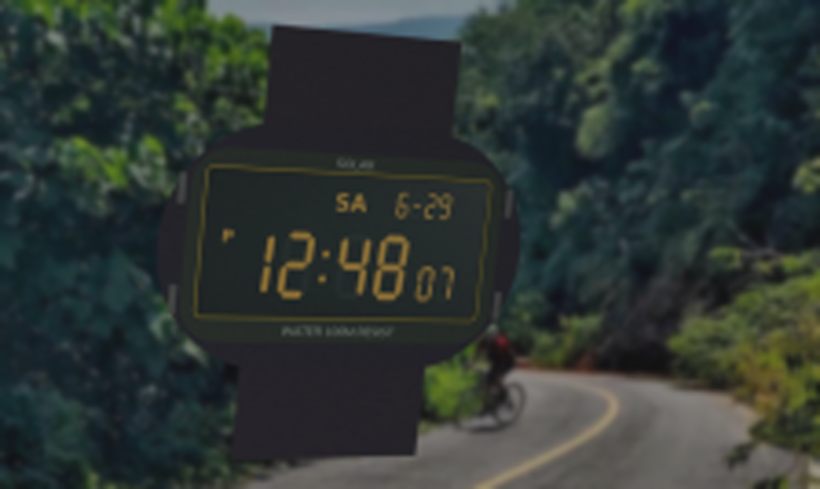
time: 12:48:07
